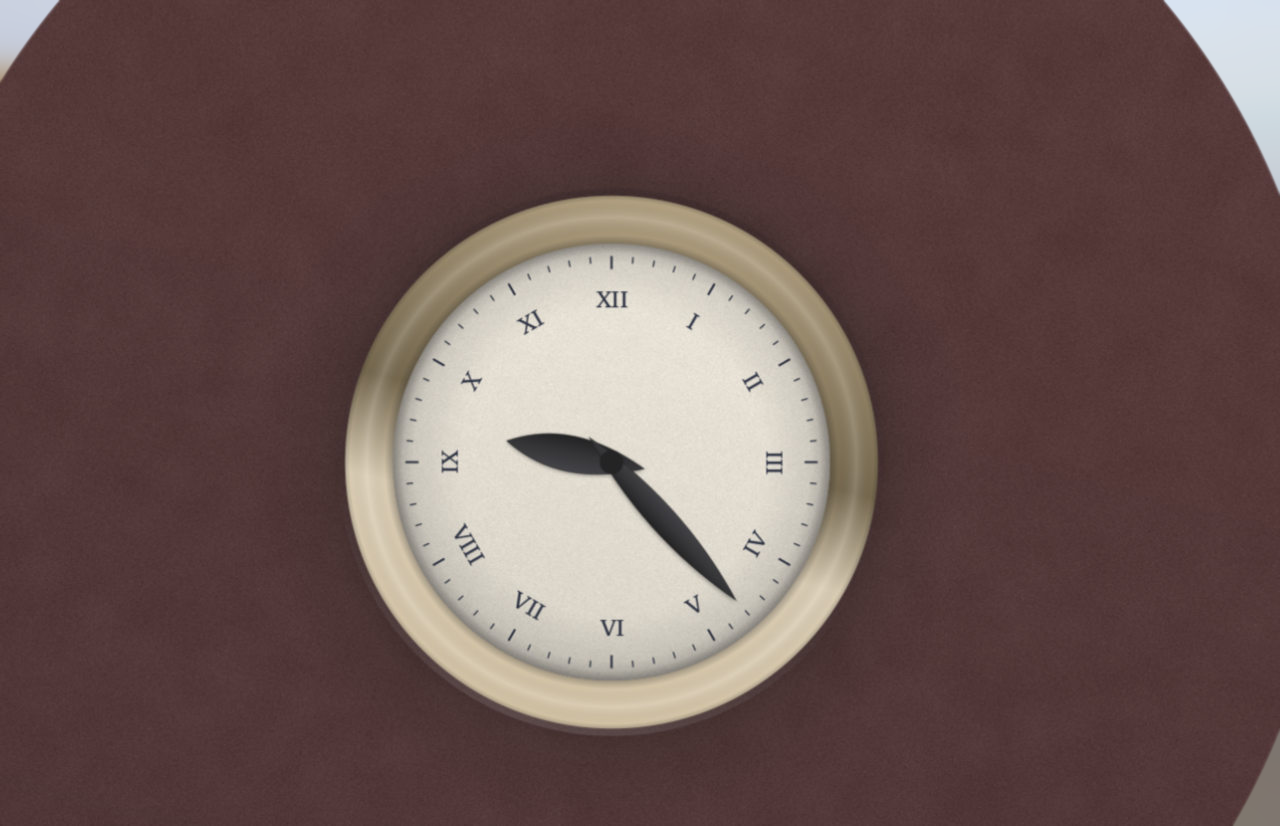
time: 9:23
